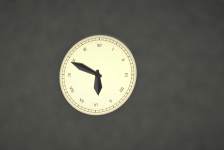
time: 5:49
